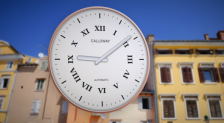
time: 9:09
